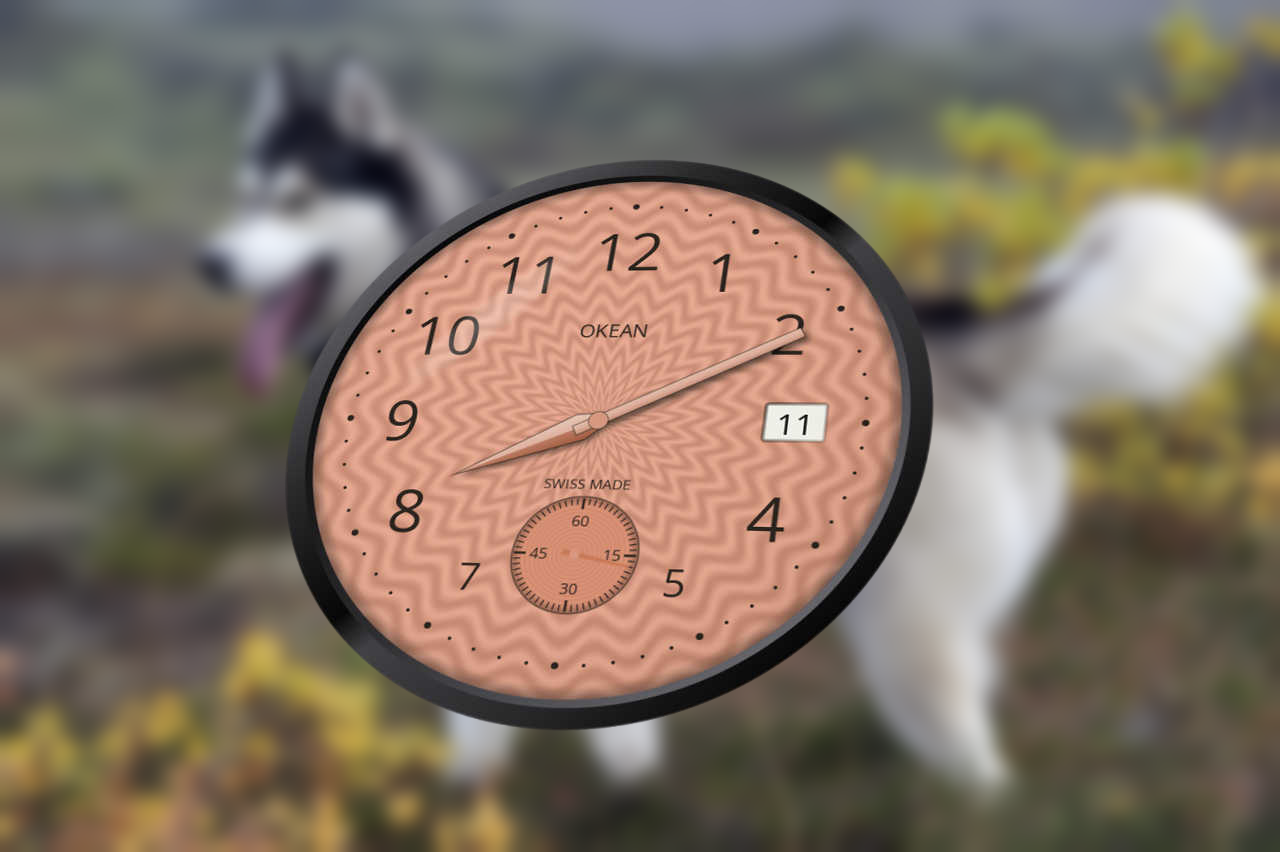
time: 8:10:17
